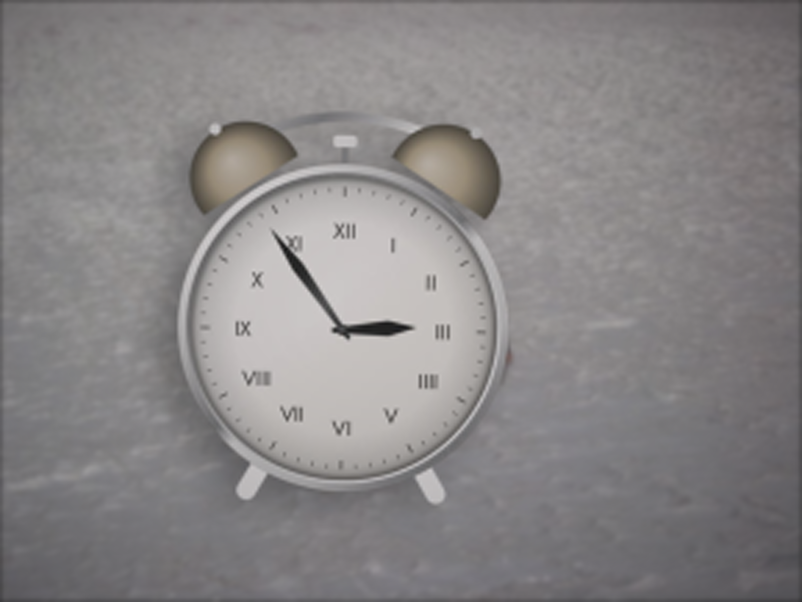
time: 2:54
